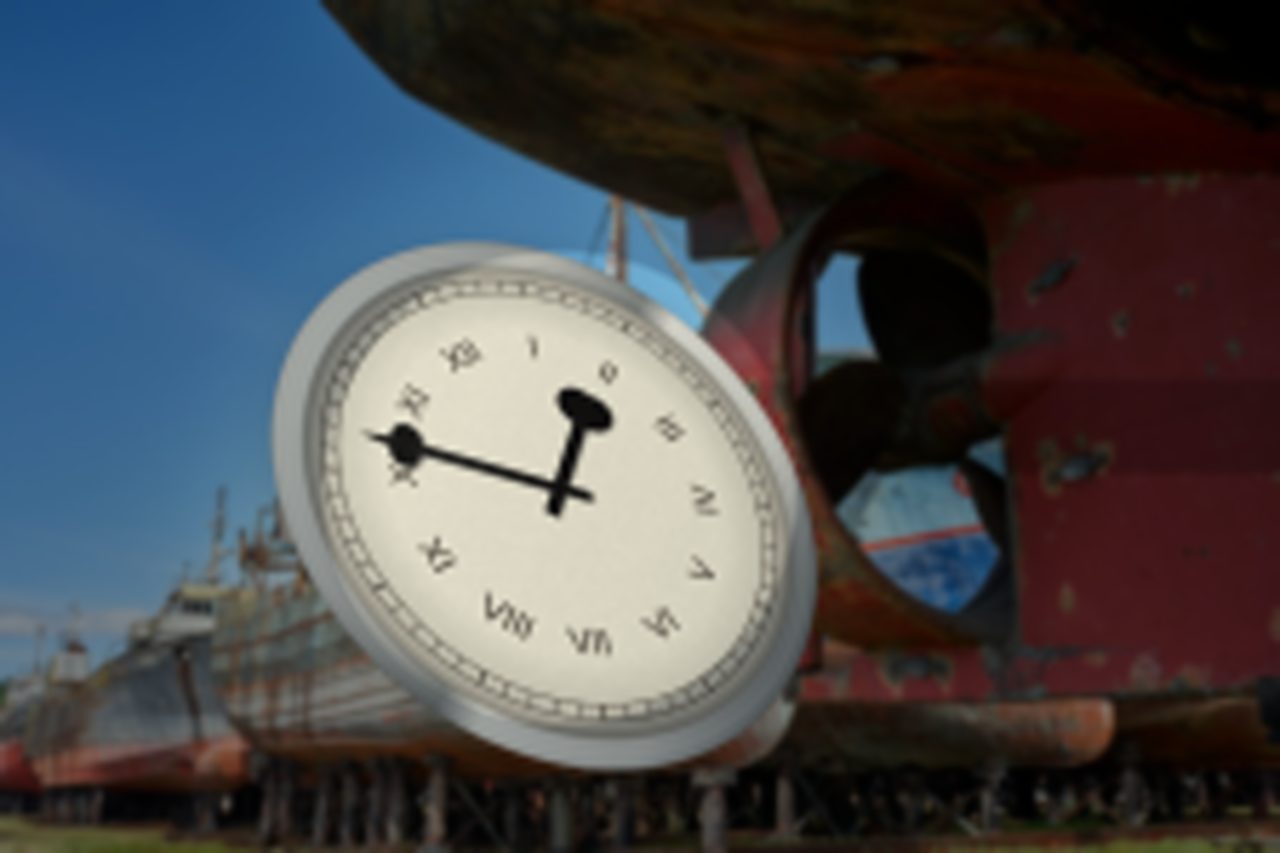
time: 1:52
